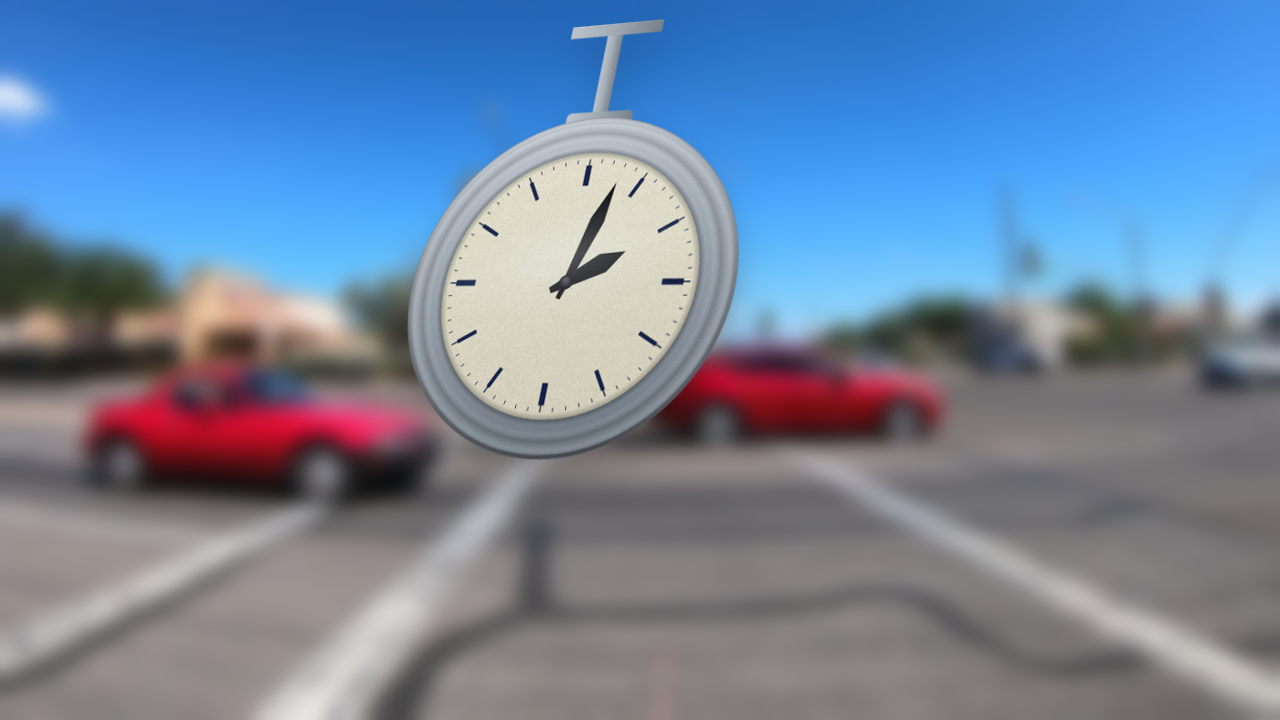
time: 2:03
